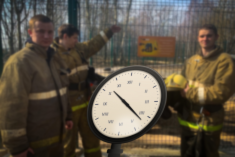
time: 10:22
